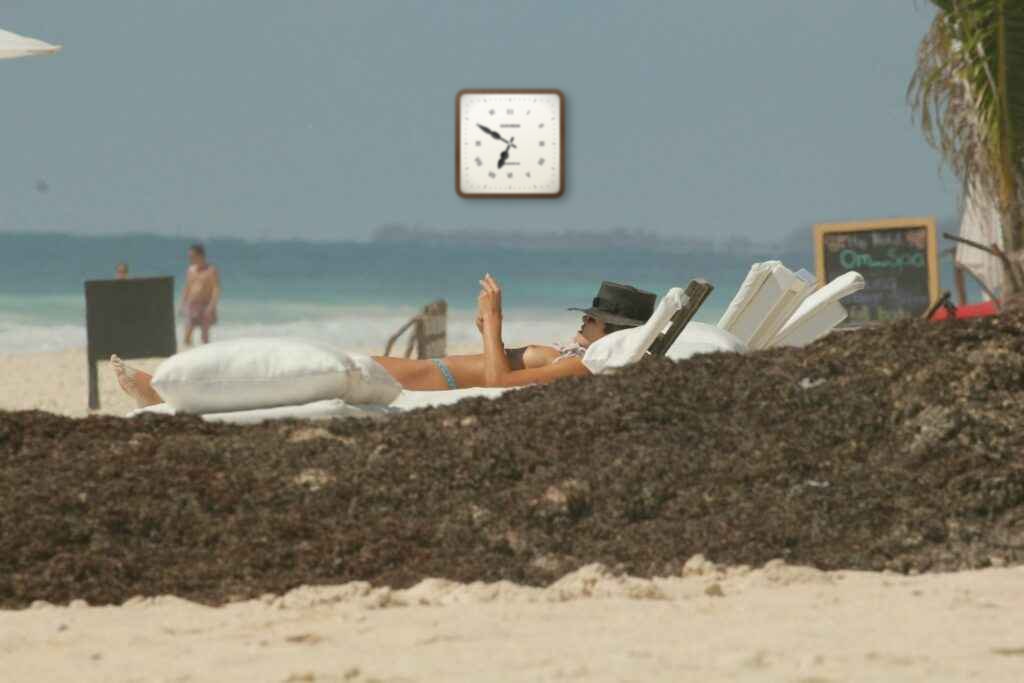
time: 6:50
